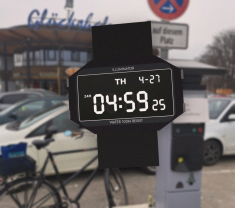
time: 4:59:25
